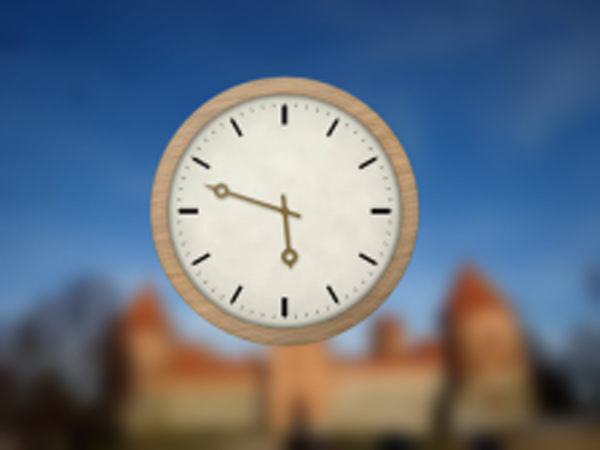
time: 5:48
